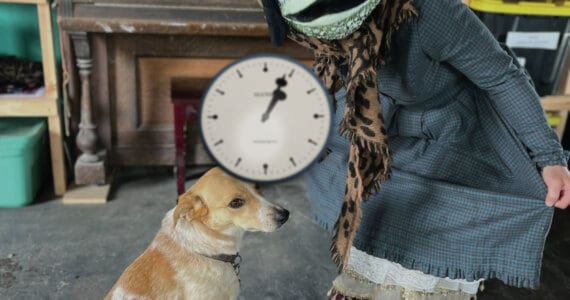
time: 1:04
